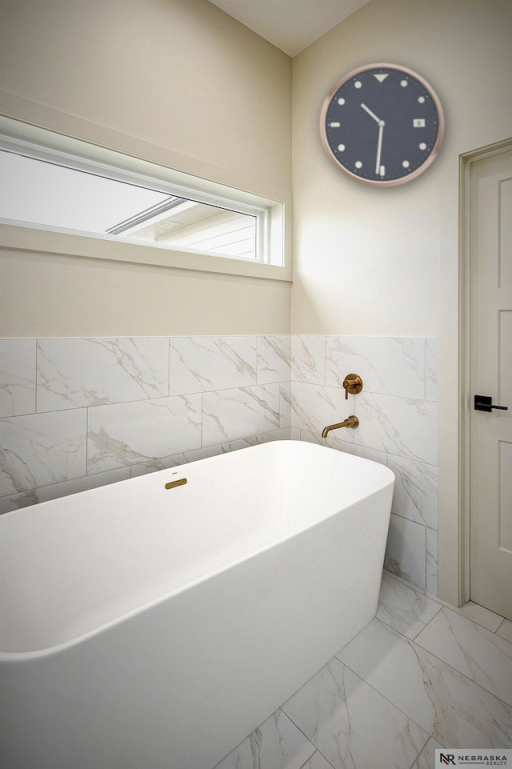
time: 10:31
